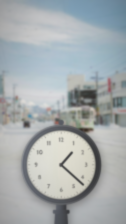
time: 1:22
